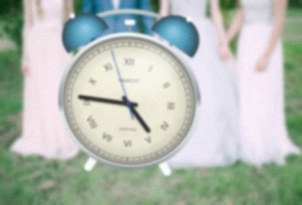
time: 4:45:57
